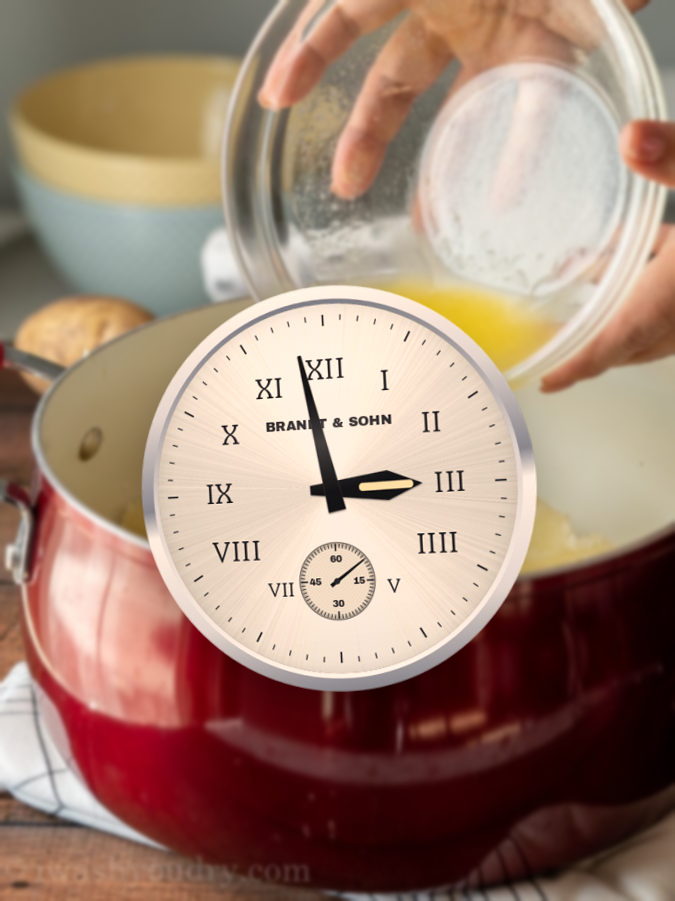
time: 2:58:09
